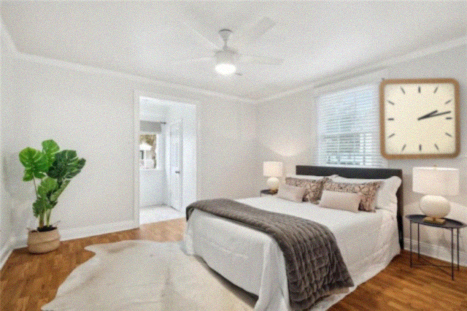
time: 2:13
